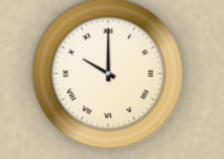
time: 10:00
